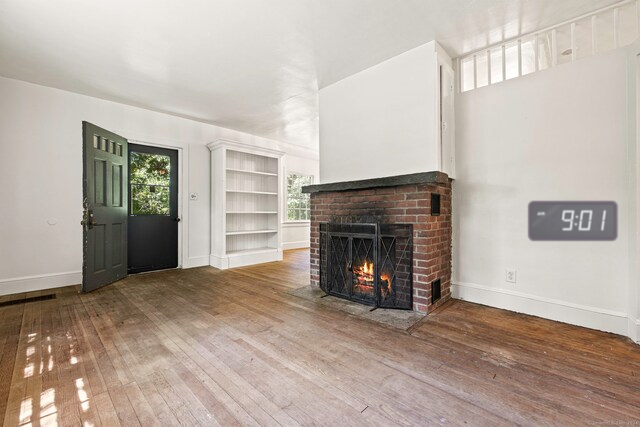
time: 9:01
